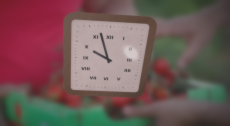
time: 9:57
